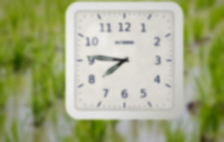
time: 7:46
